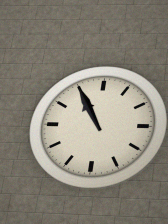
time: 10:55
